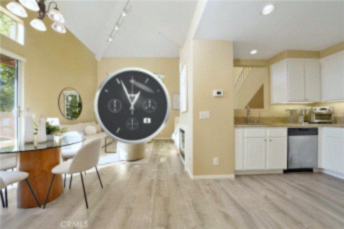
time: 12:56
